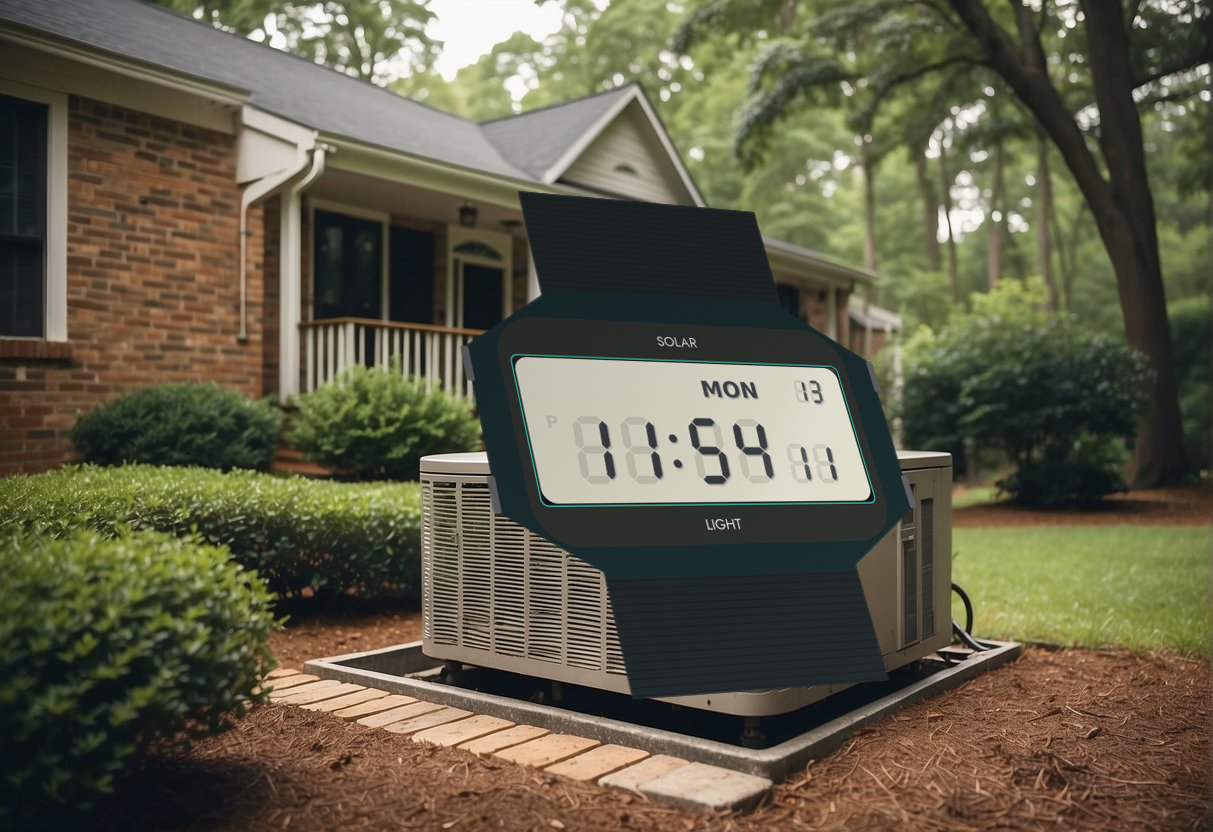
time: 11:54:11
